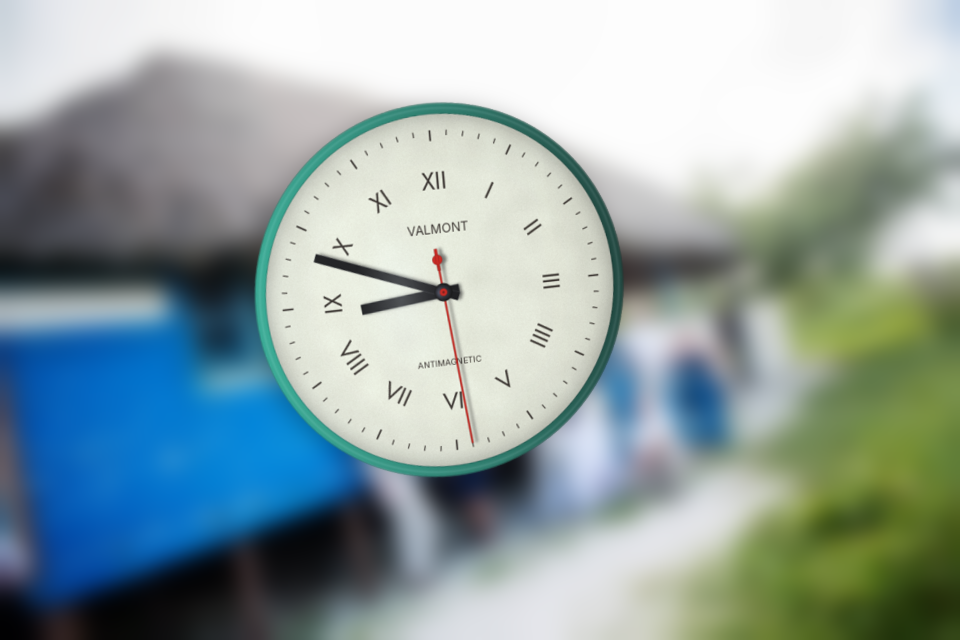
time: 8:48:29
